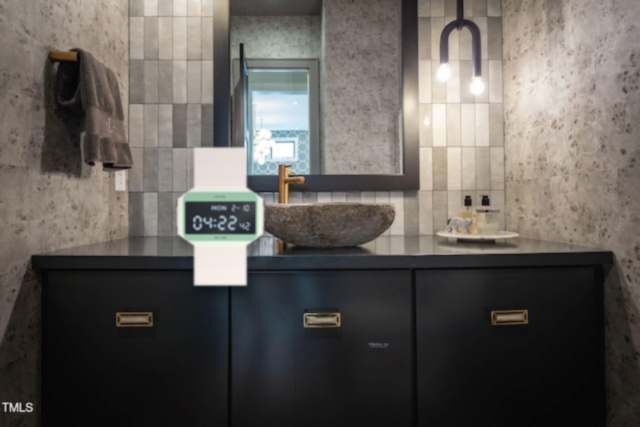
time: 4:22
